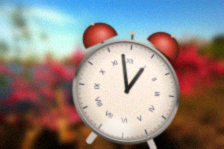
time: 12:58
